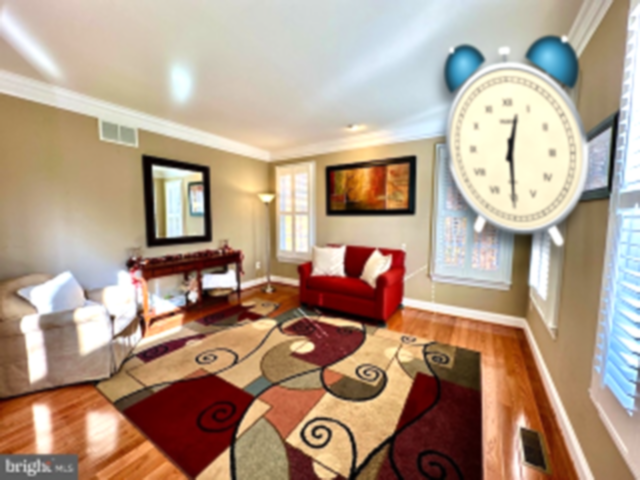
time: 12:30
